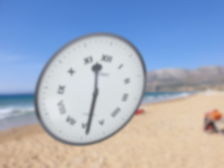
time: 11:29
